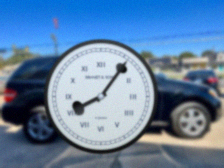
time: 8:06
